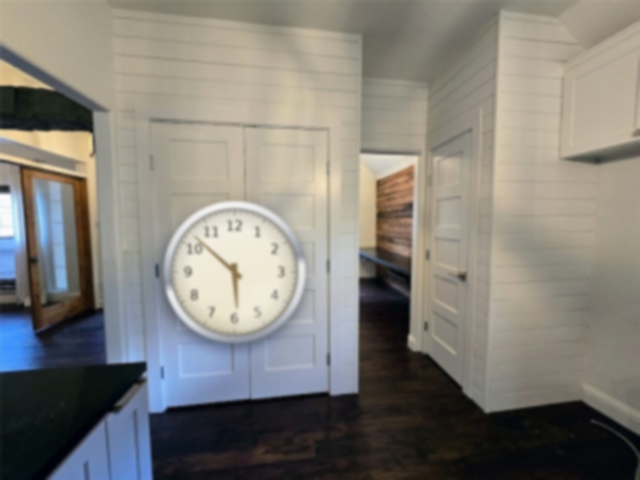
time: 5:52
